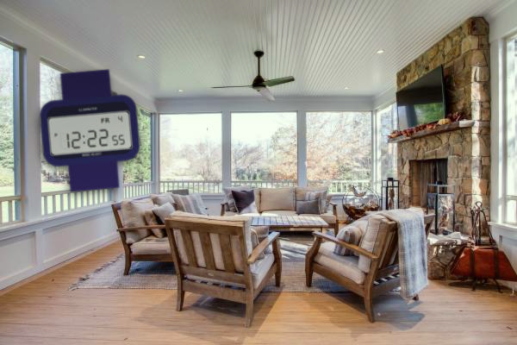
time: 12:22:55
